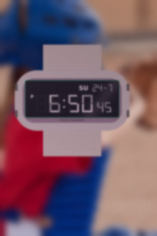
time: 6:50:45
